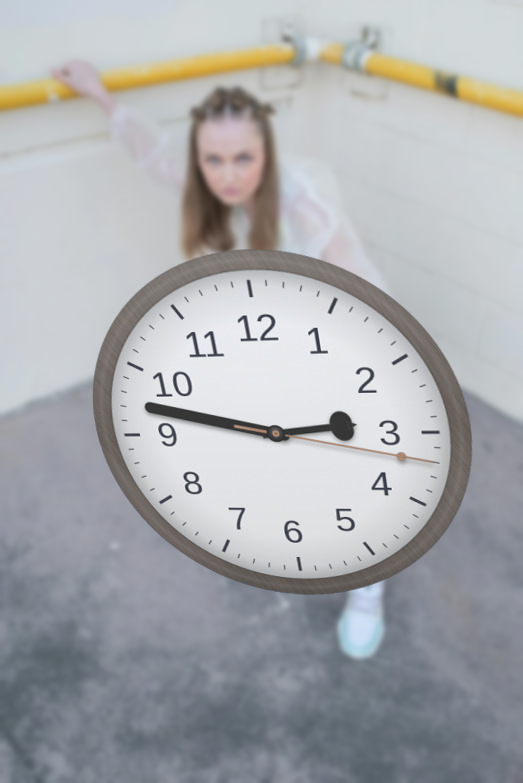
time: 2:47:17
